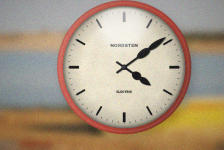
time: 4:09
